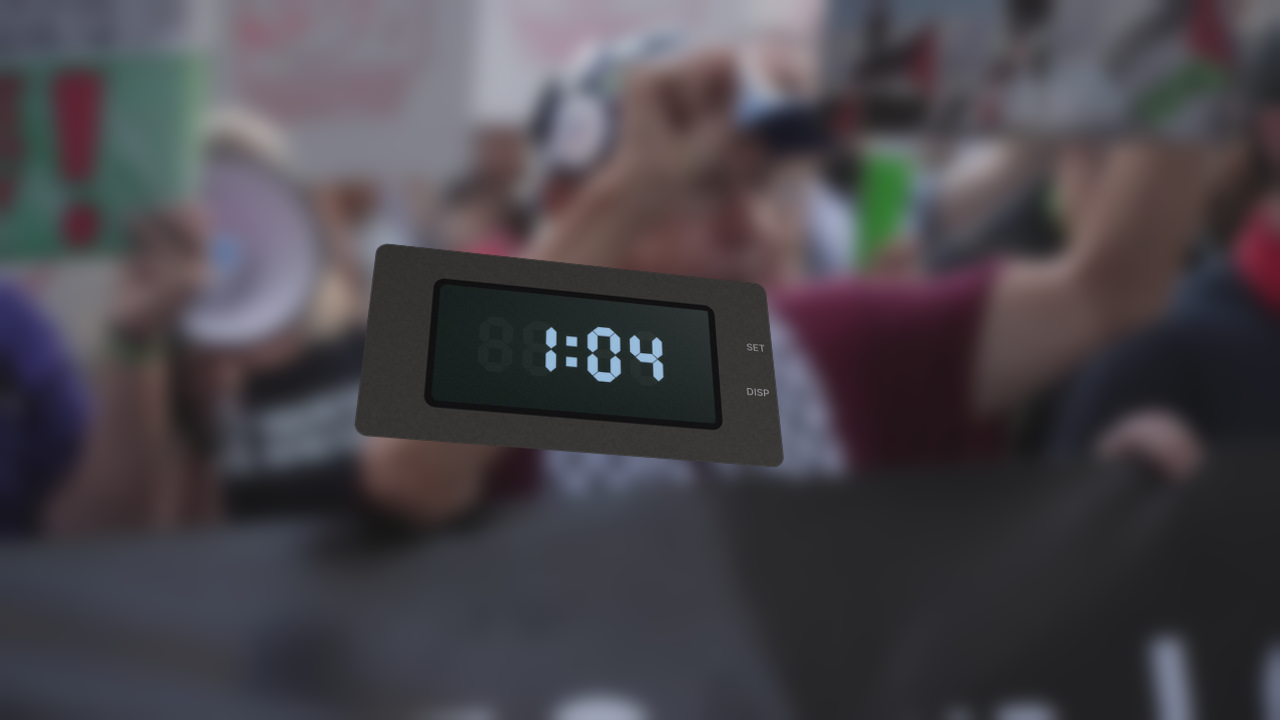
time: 1:04
